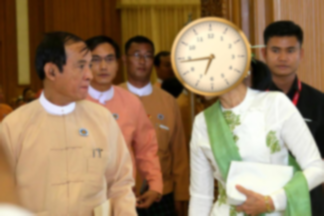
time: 6:44
